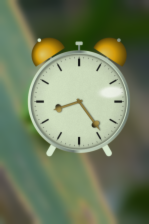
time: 8:24
